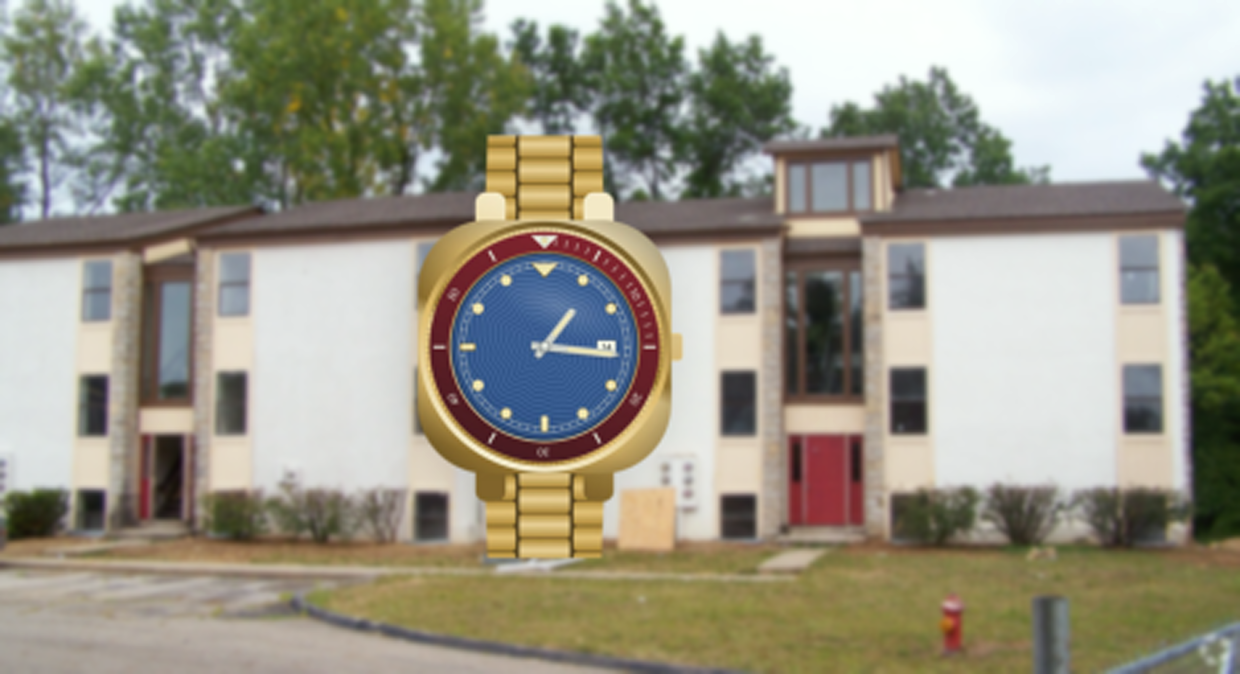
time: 1:16
